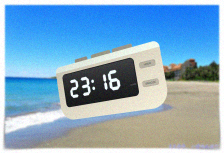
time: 23:16
